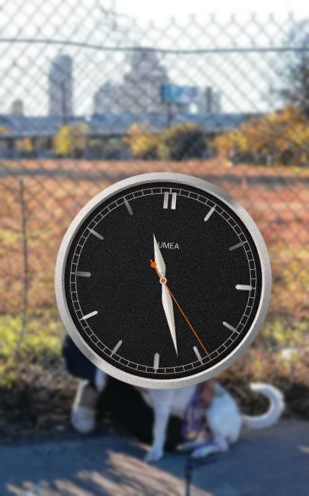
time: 11:27:24
